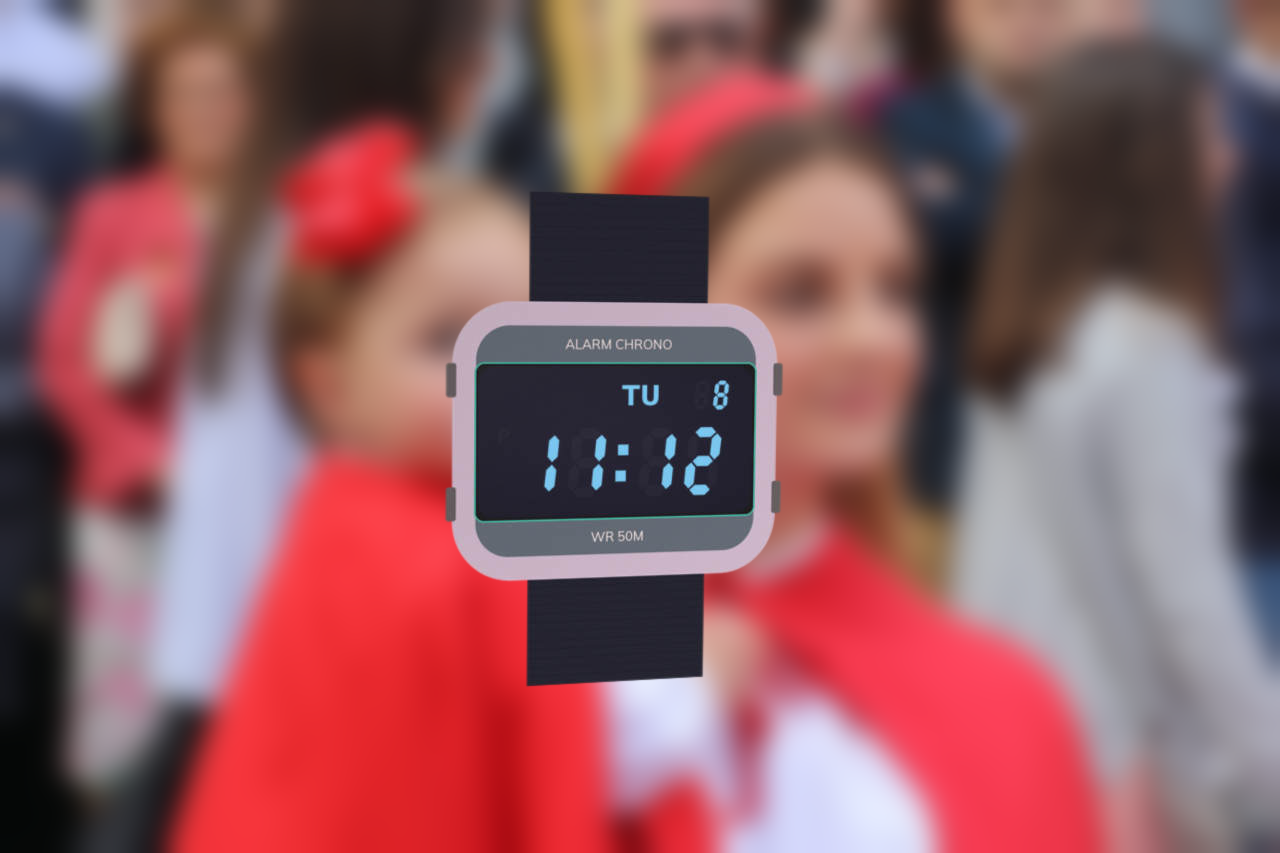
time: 11:12
